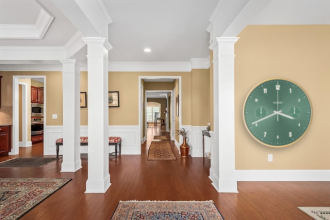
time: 3:41
